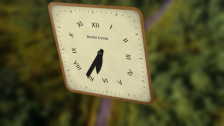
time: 6:36
